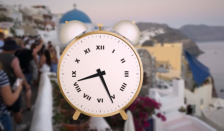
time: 8:26
